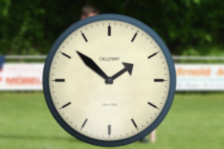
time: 1:52
